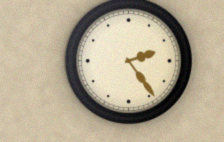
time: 2:24
